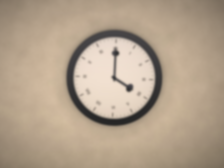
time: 4:00
